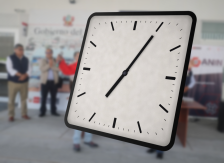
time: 7:05
